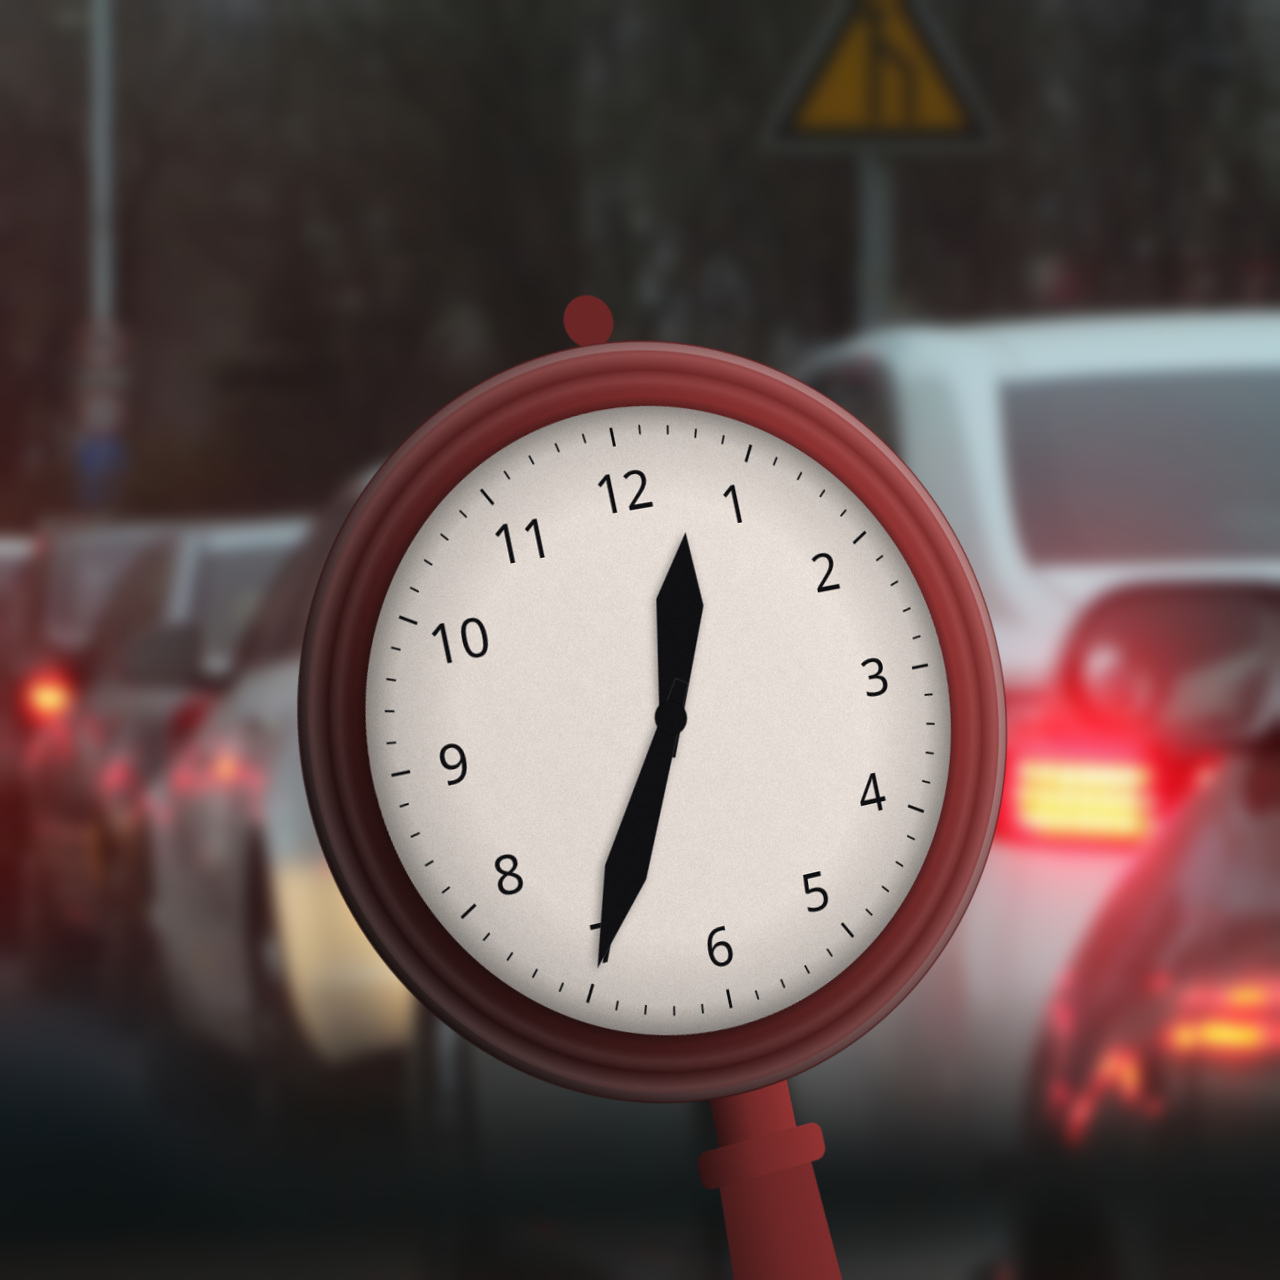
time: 12:35
